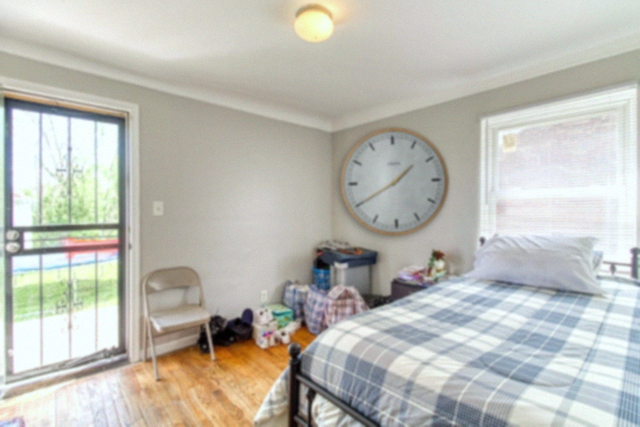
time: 1:40
